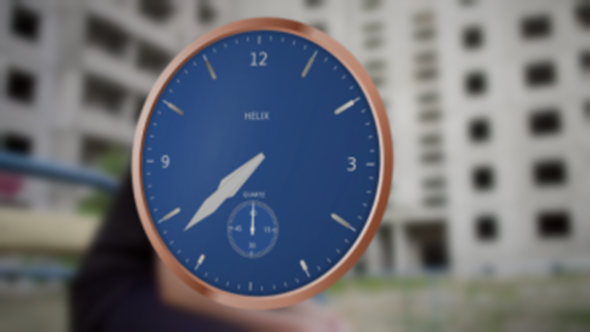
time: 7:38
